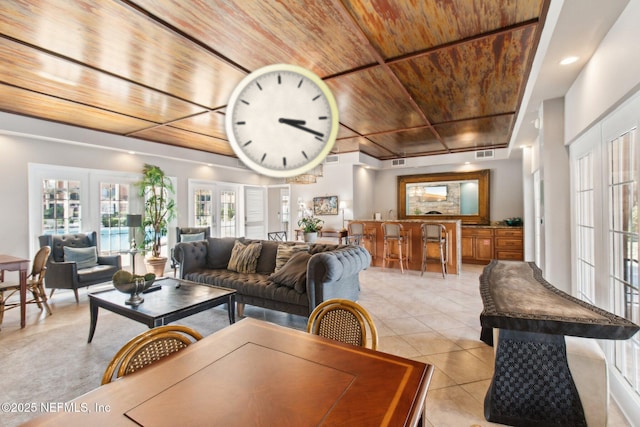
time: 3:19
